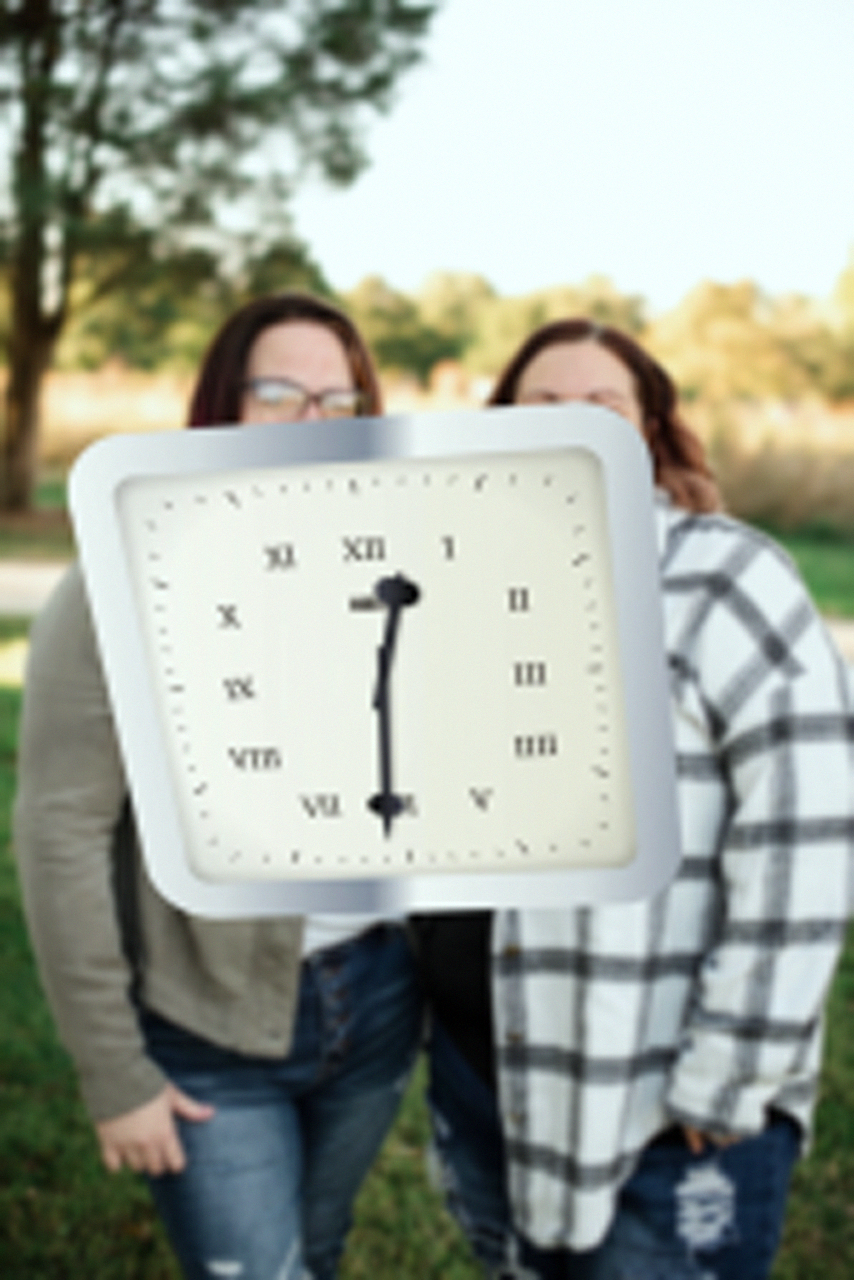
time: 12:31
